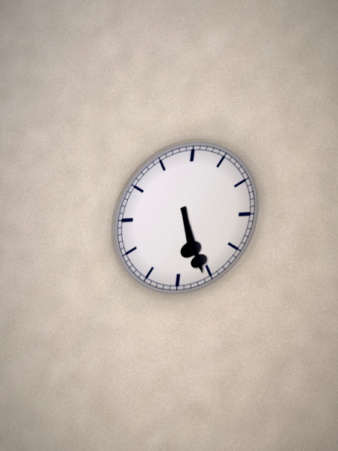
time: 5:26
